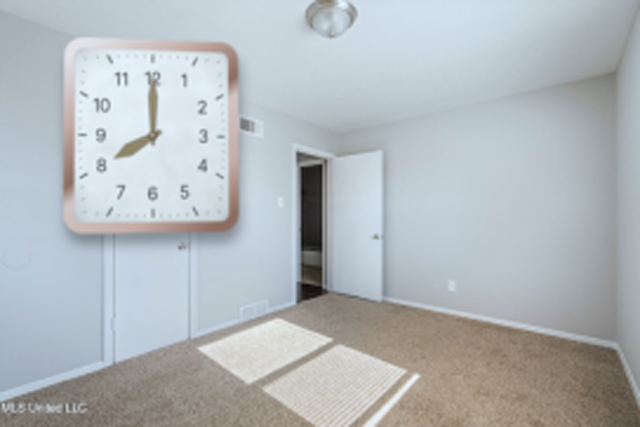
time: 8:00
